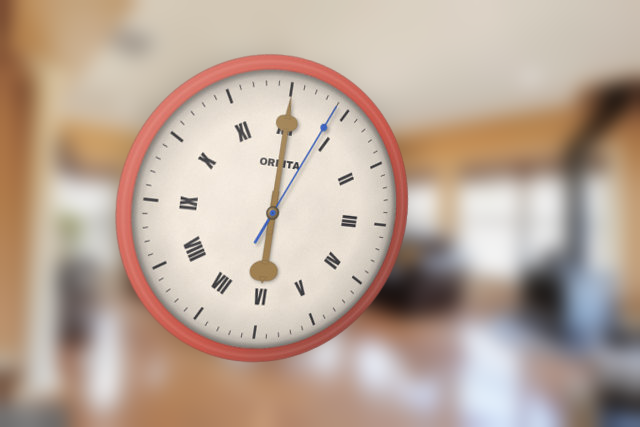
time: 6:00:04
